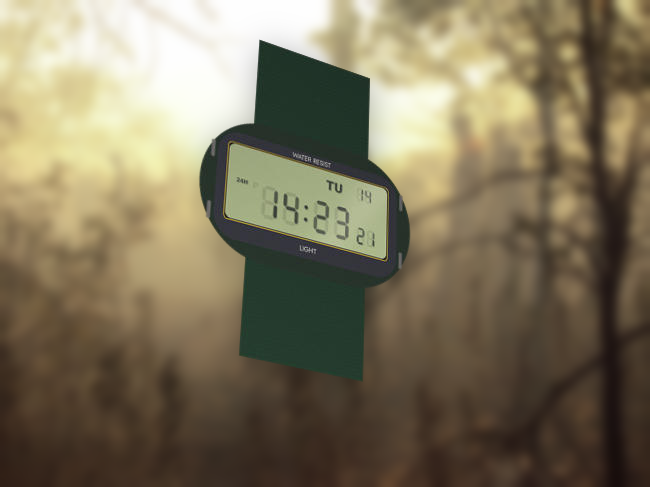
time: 14:23:21
